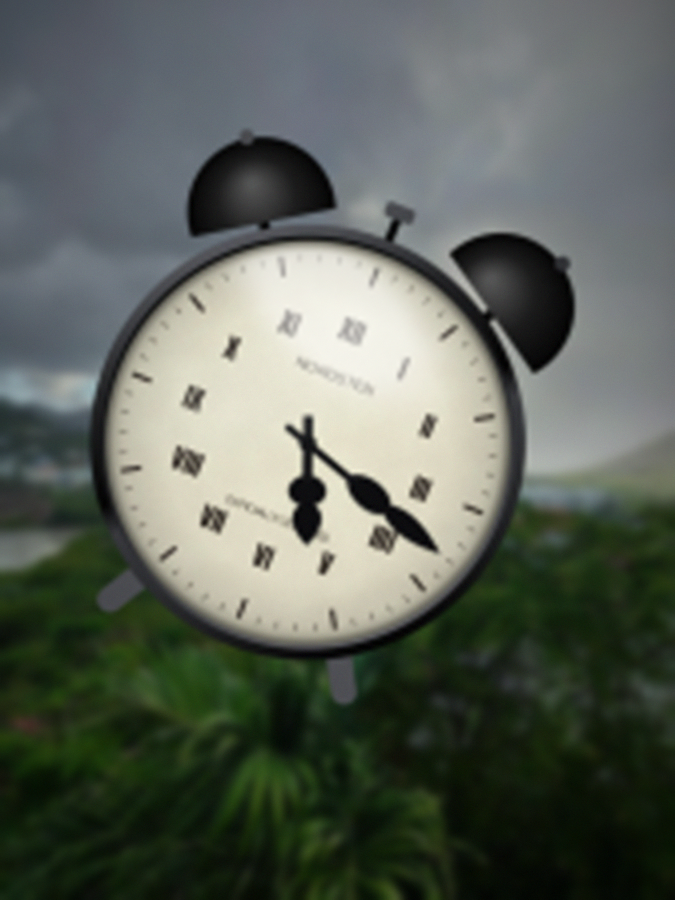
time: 5:18
